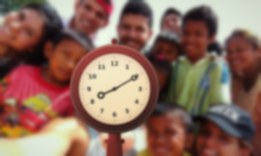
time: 8:10
